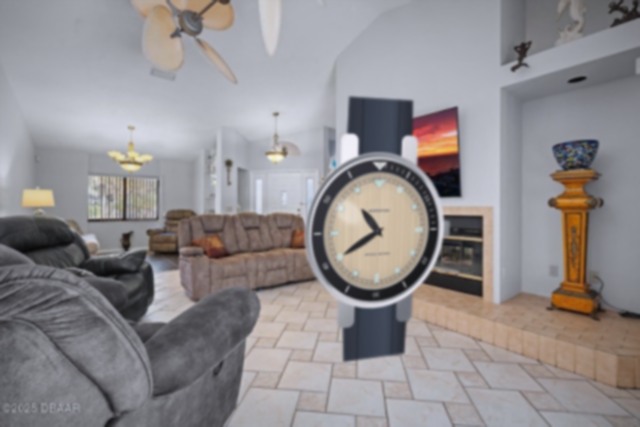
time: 10:40
